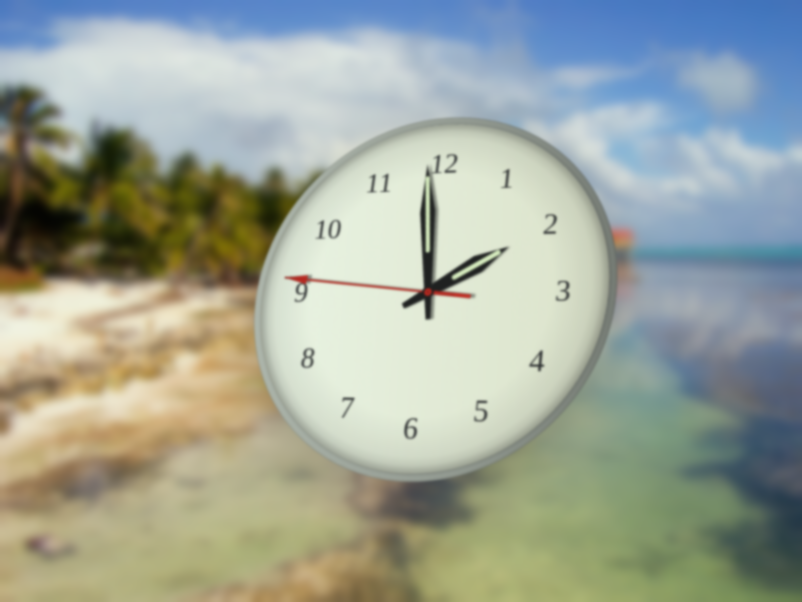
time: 1:58:46
